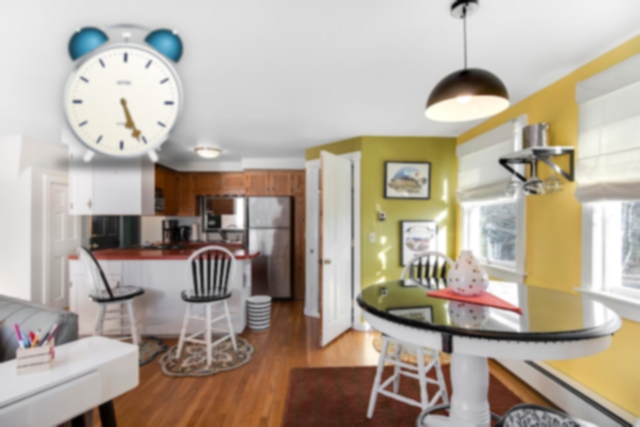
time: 5:26
